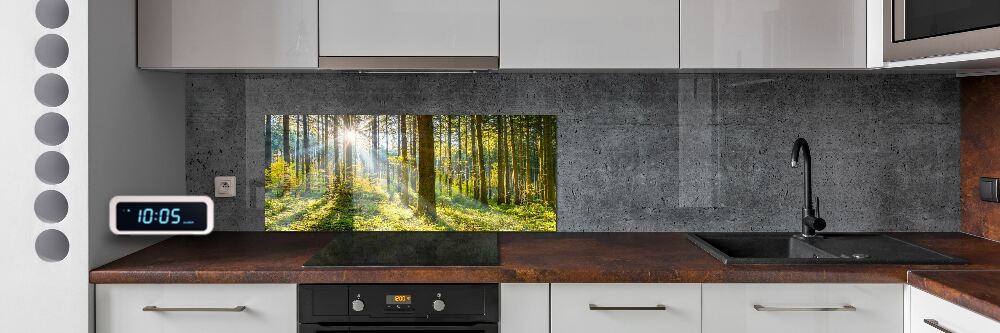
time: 10:05
